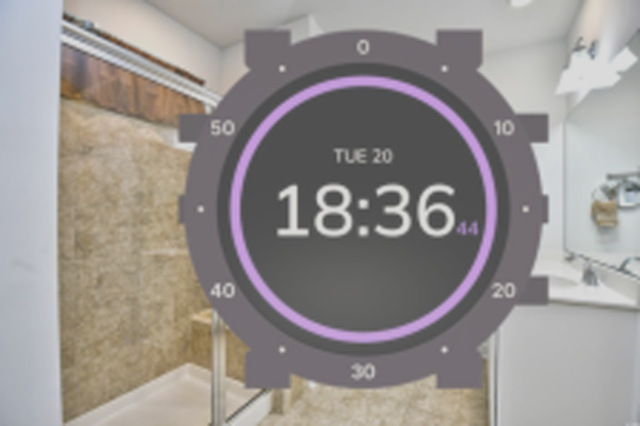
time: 18:36
